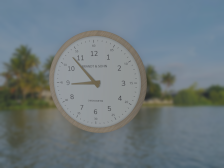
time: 8:53
